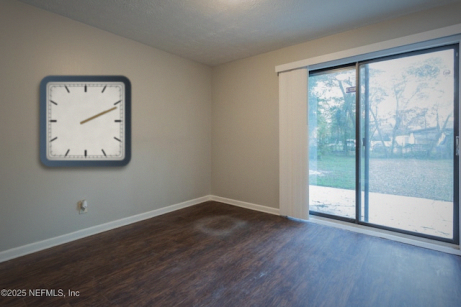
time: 2:11
